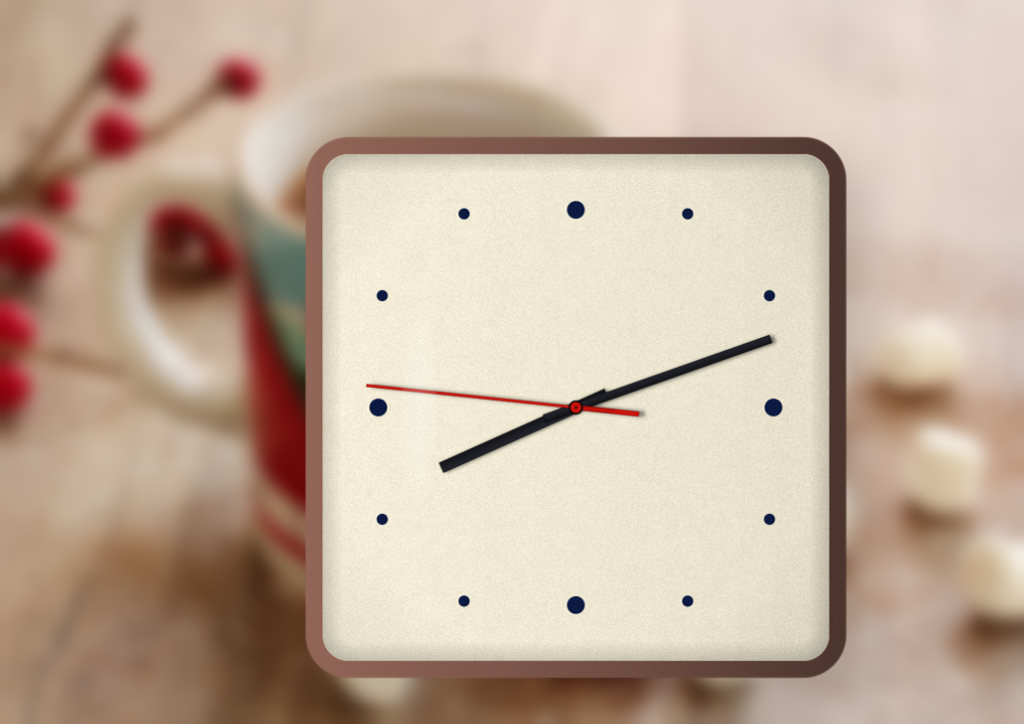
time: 8:11:46
